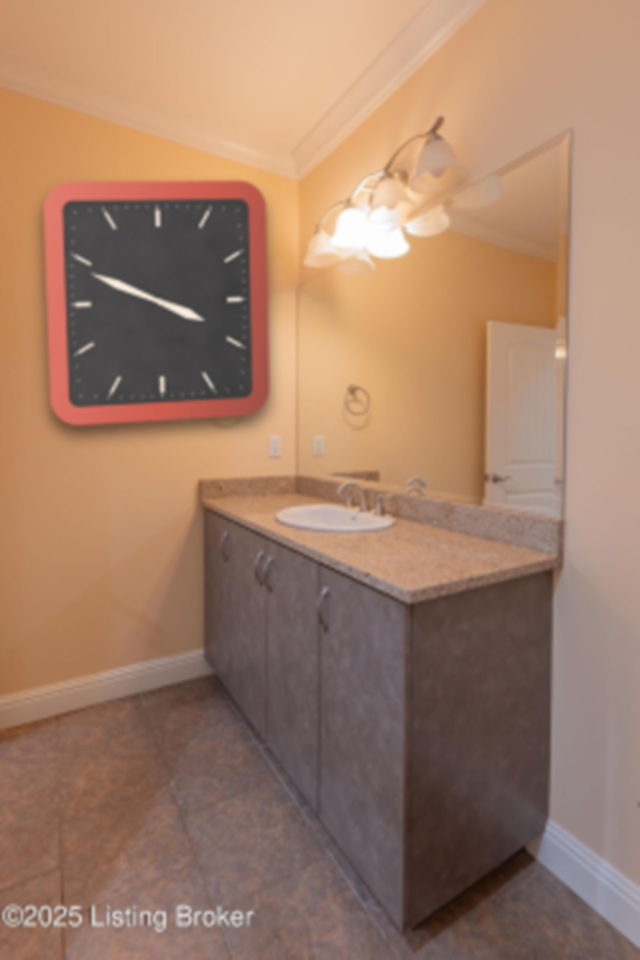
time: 3:49
